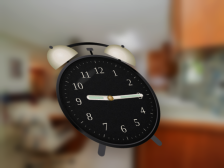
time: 9:15
